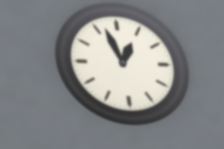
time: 12:57
